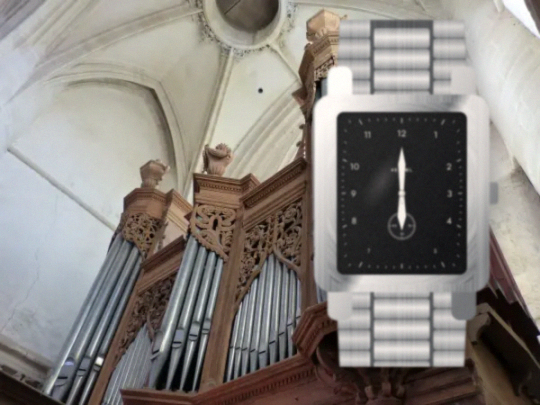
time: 6:00
